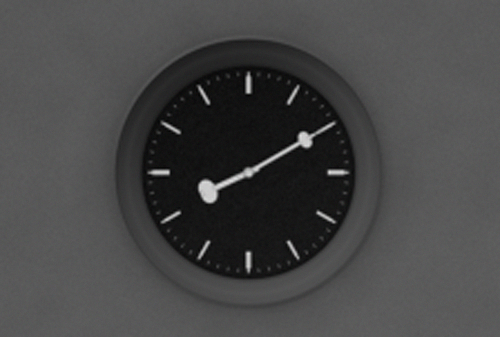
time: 8:10
